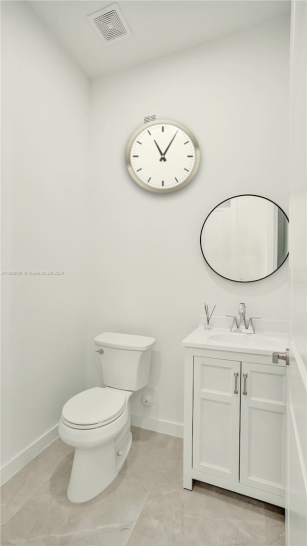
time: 11:05
